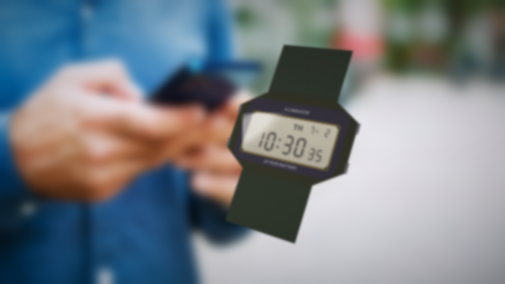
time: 10:30:35
